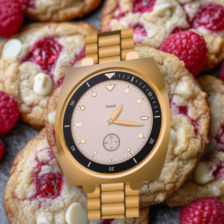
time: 1:17
